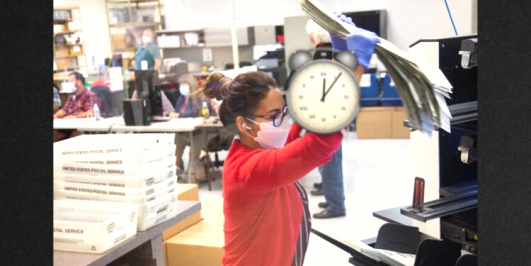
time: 12:06
